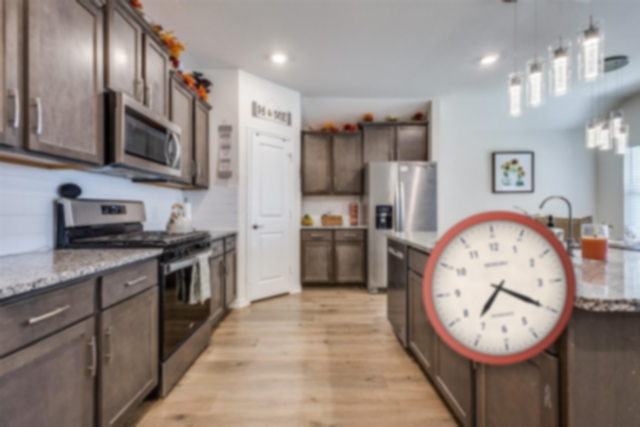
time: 7:20
